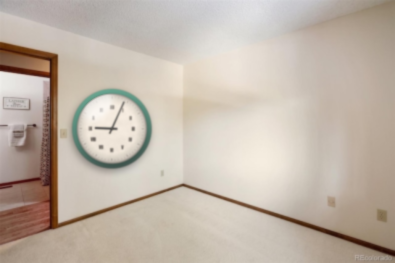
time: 9:04
